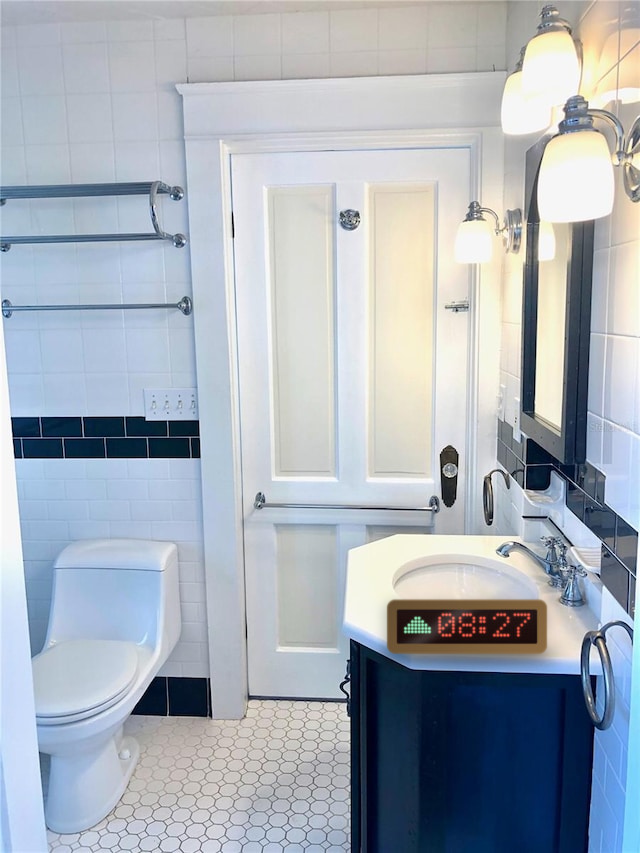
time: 8:27
